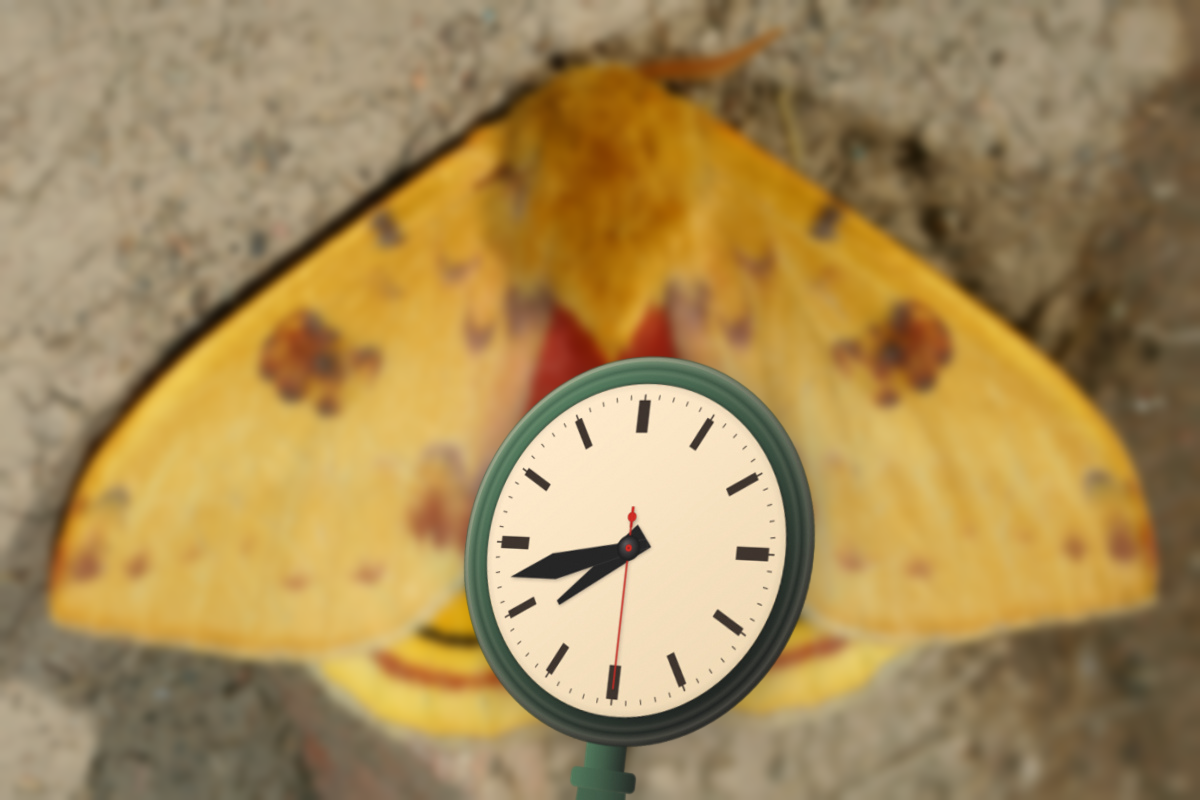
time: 7:42:30
